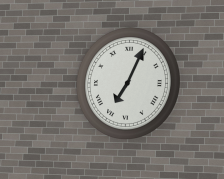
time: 7:04
